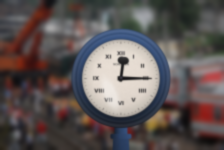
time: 12:15
